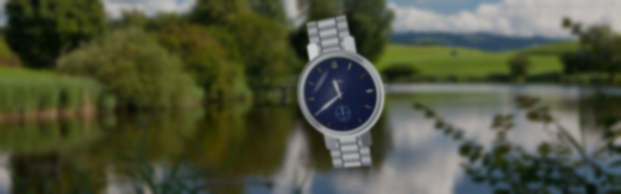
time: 11:40
